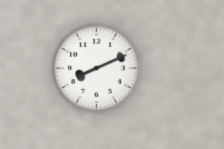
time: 8:11
